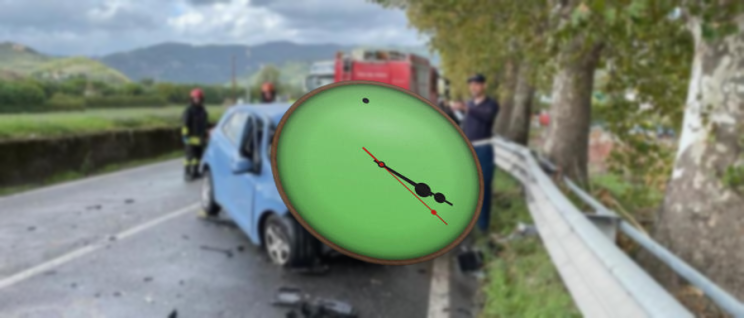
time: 4:21:24
